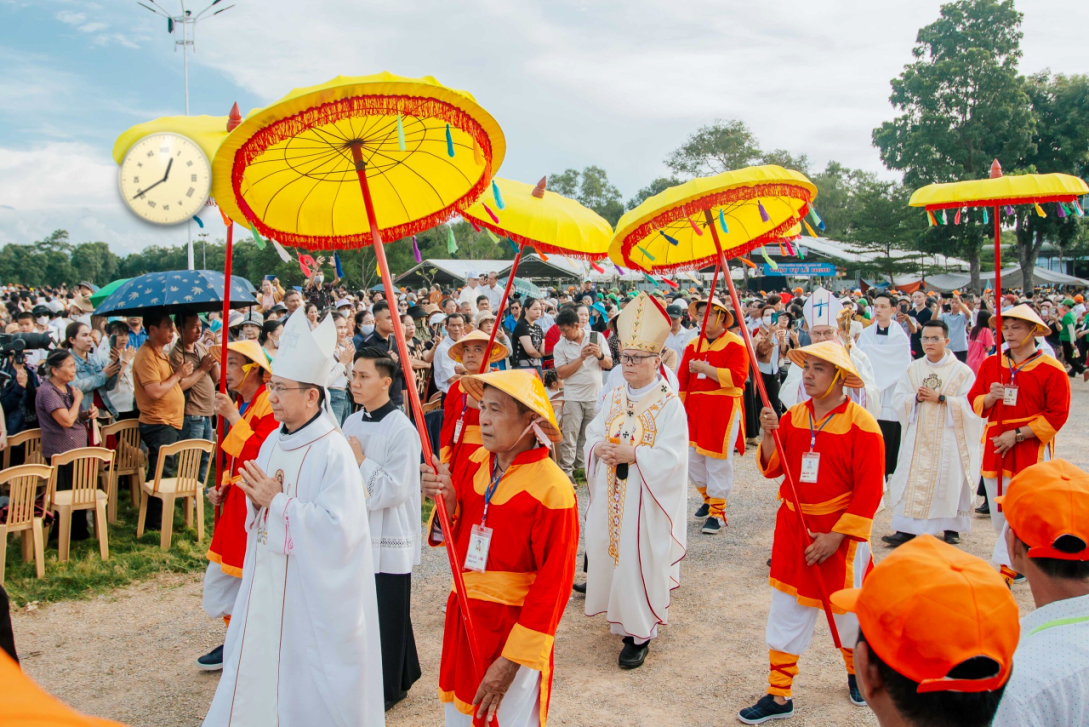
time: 12:40
